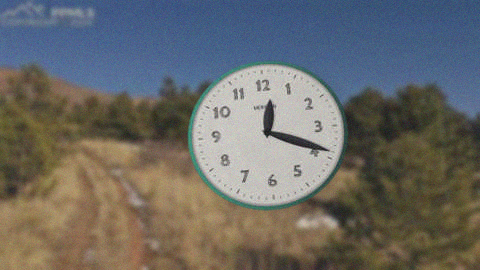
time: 12:19
